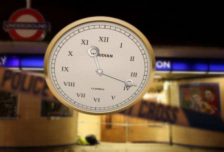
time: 11:18
